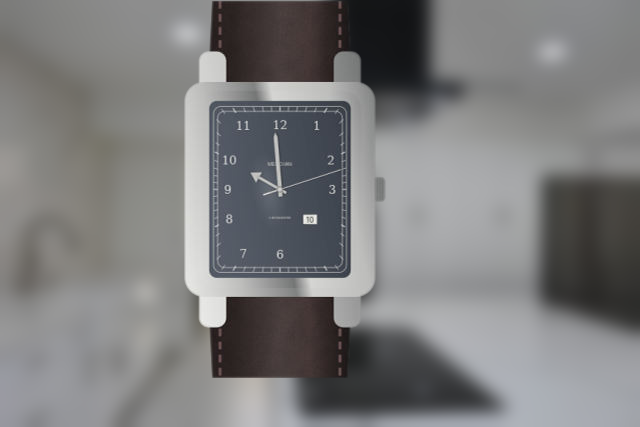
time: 9:59:12
